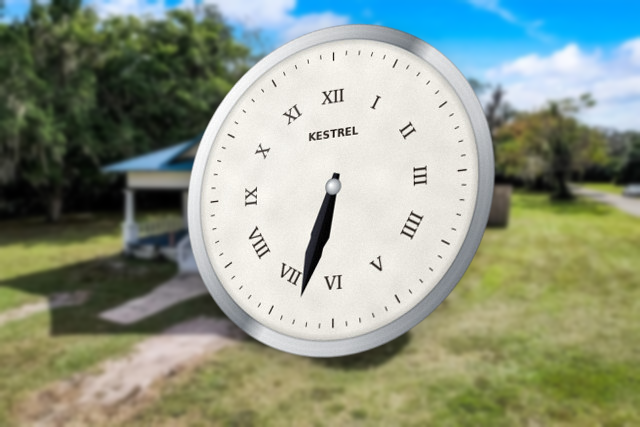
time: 6:33
